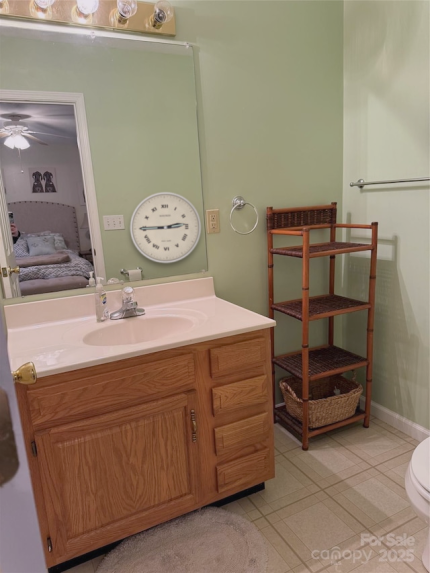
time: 2:45
